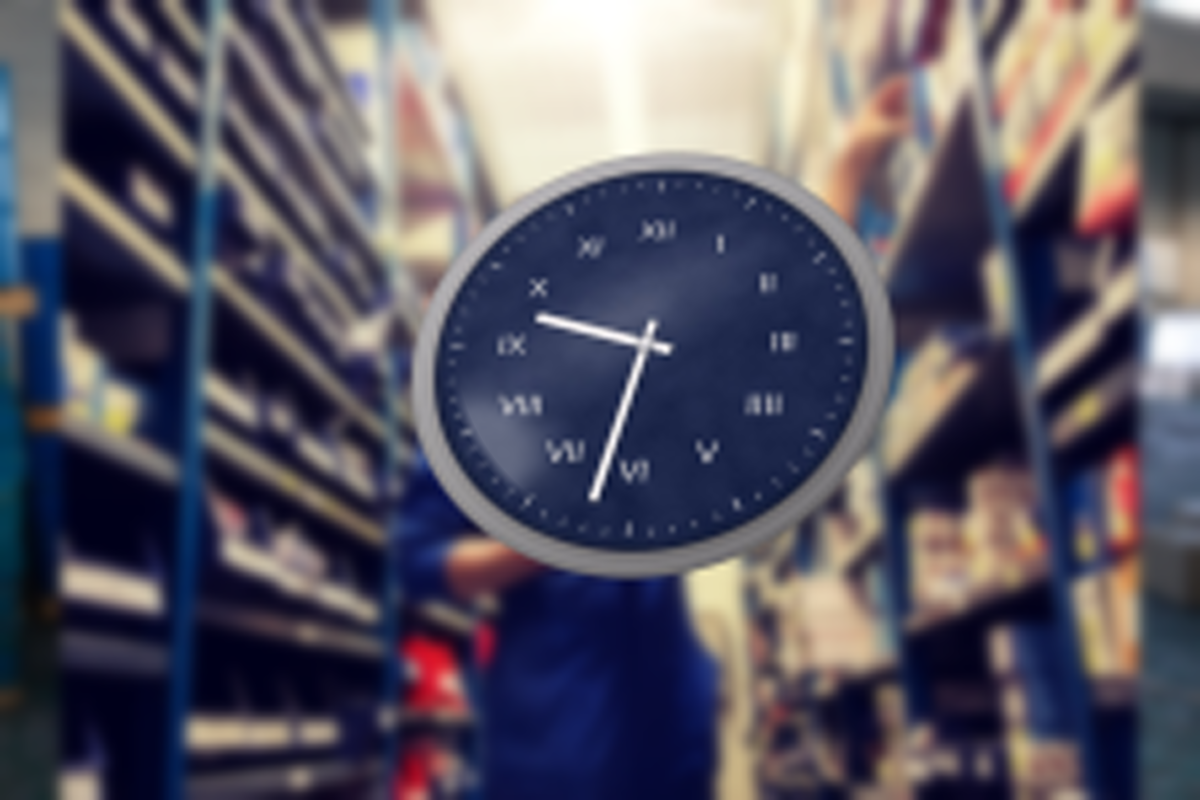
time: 9:32
